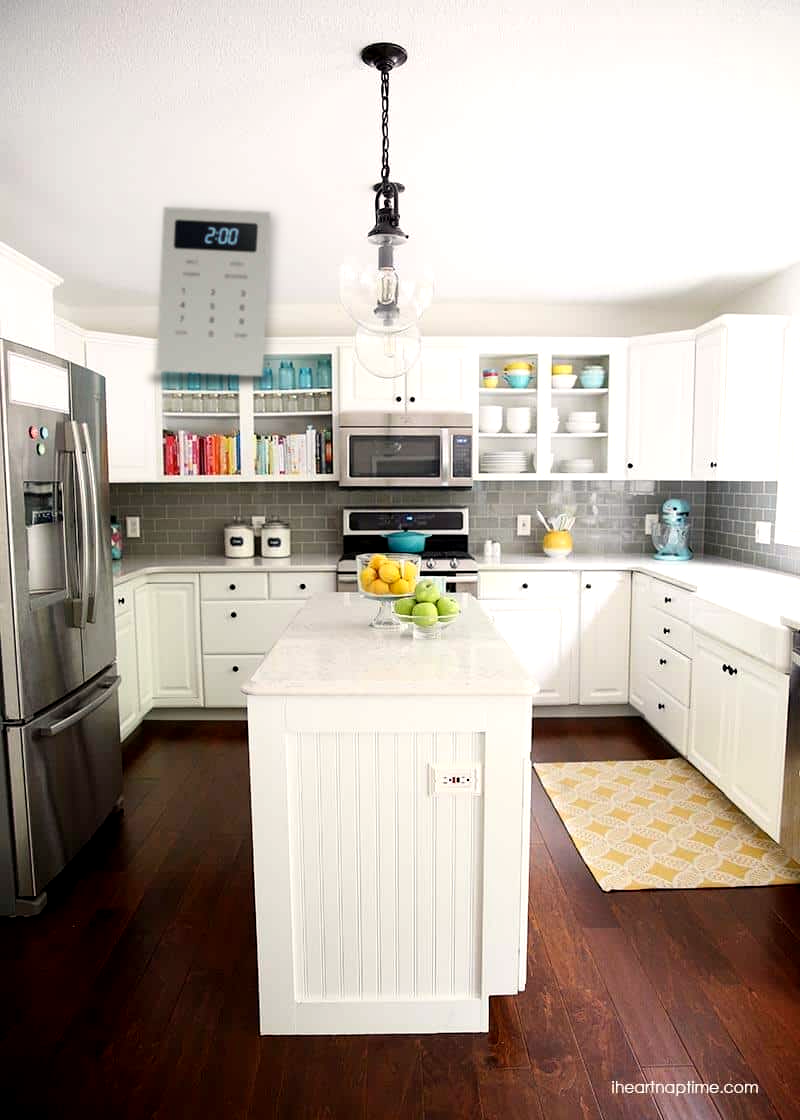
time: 2:00
